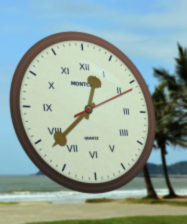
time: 12:38:11
